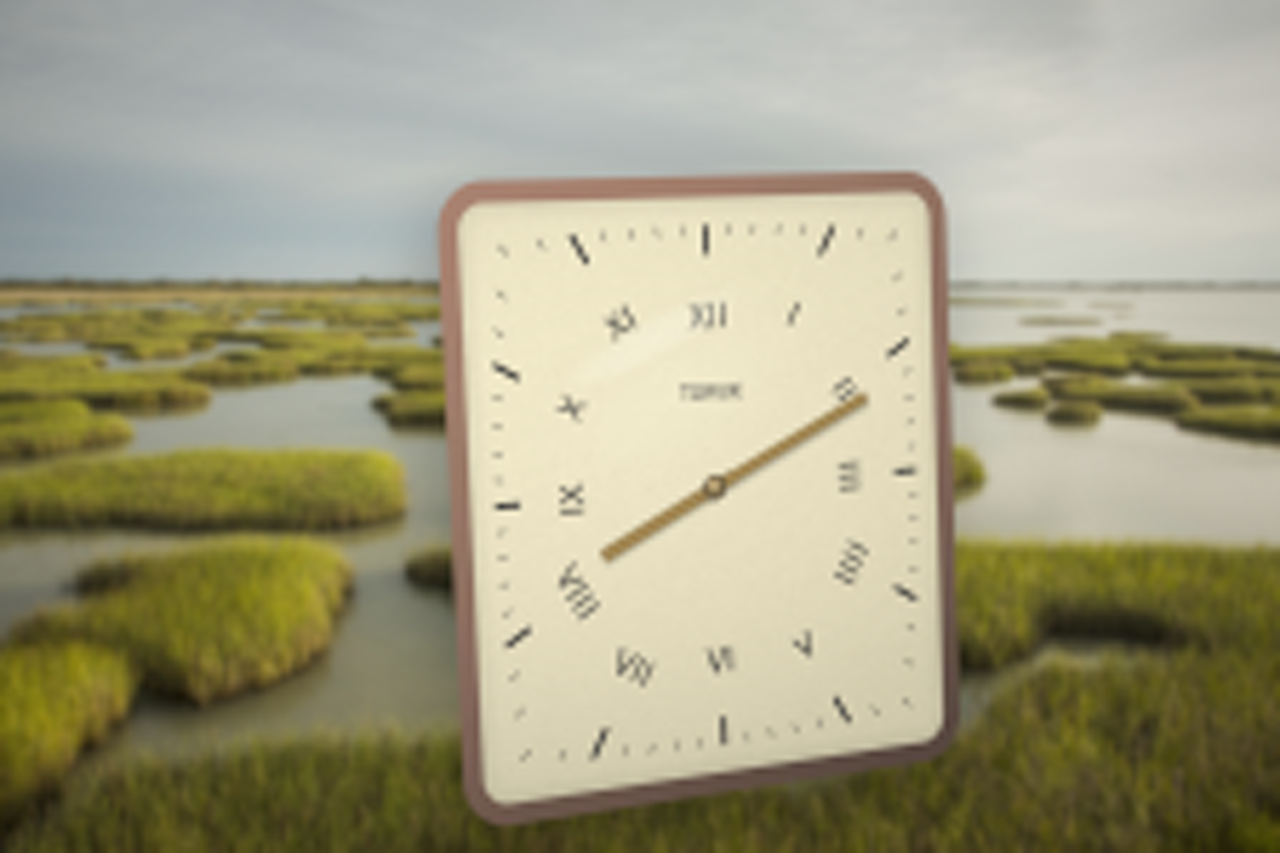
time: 8:11
